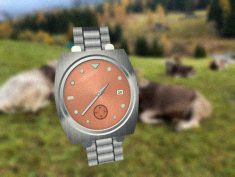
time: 1:38
